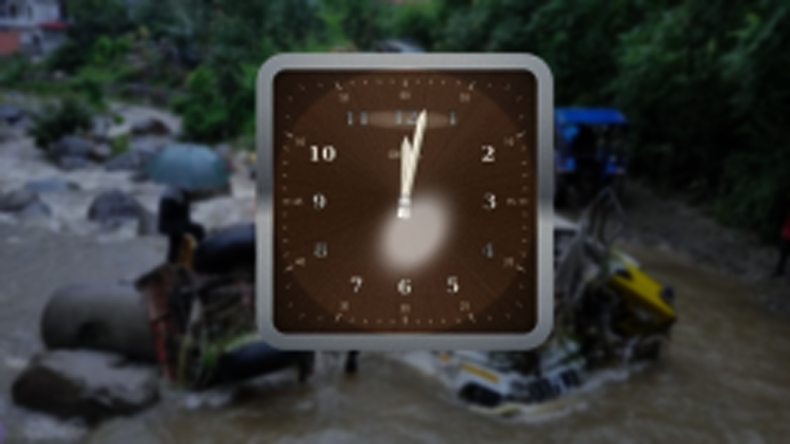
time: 12:02
